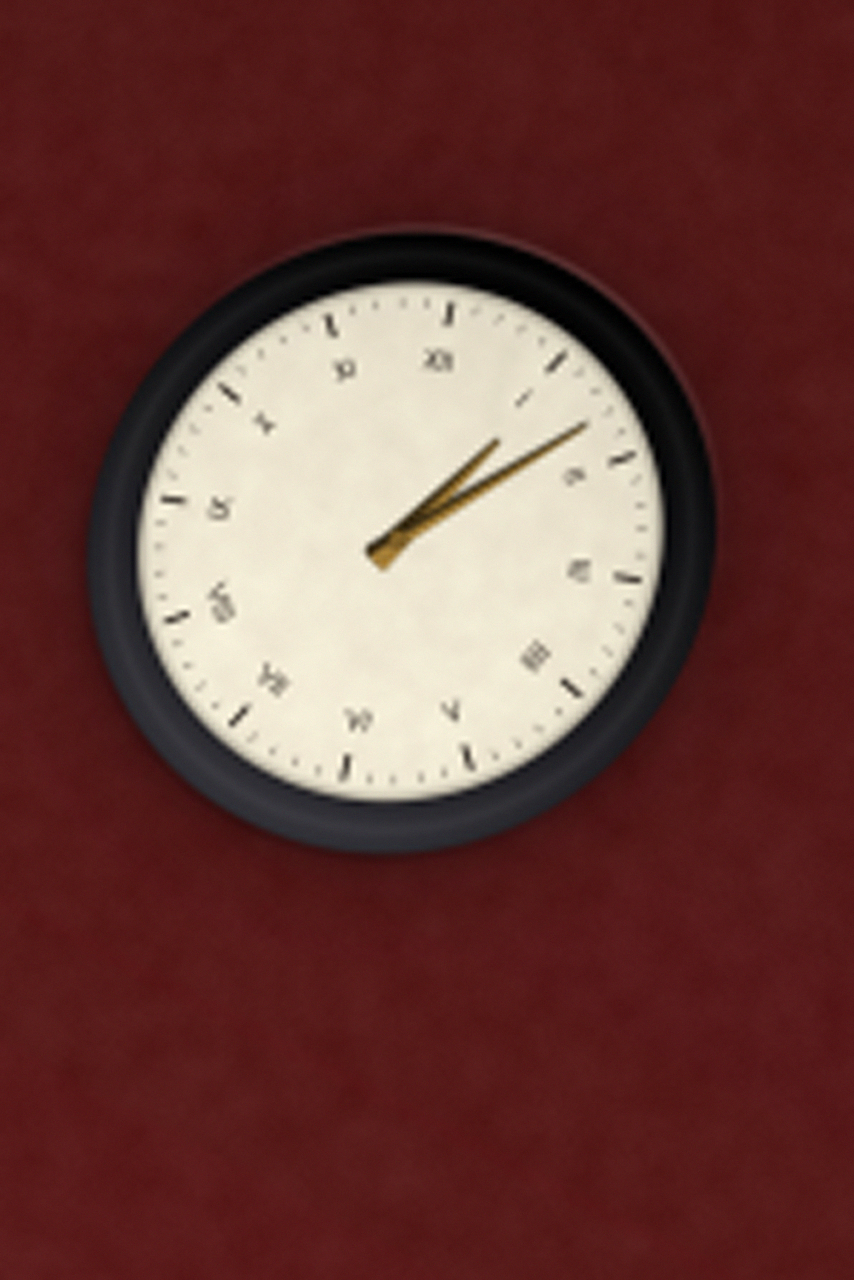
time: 1:08
